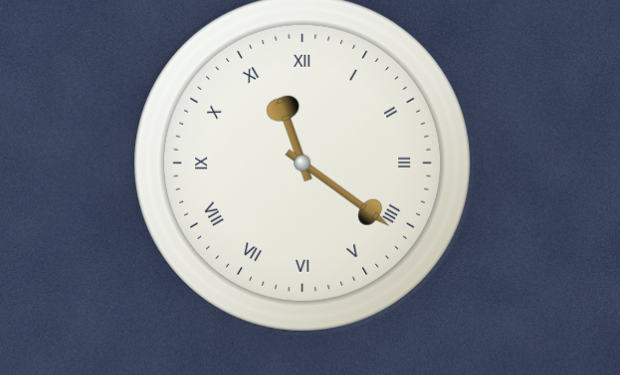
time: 11:21
